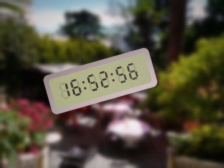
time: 16:52:56
